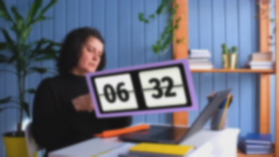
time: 6:32
